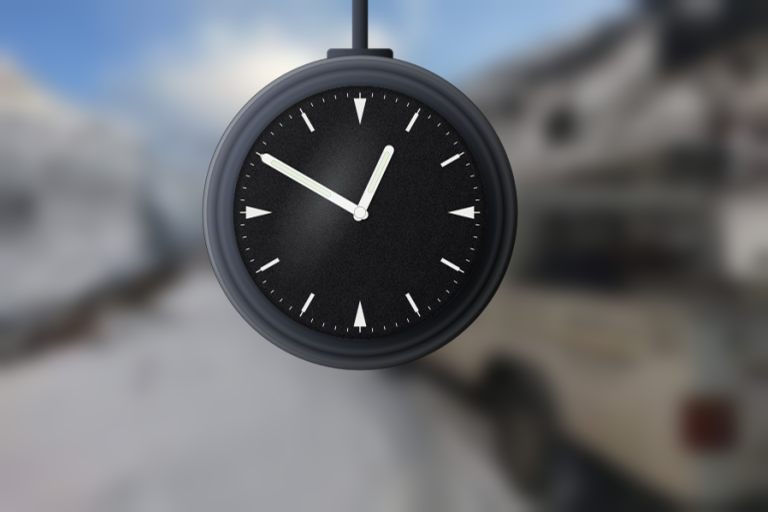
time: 12:50
